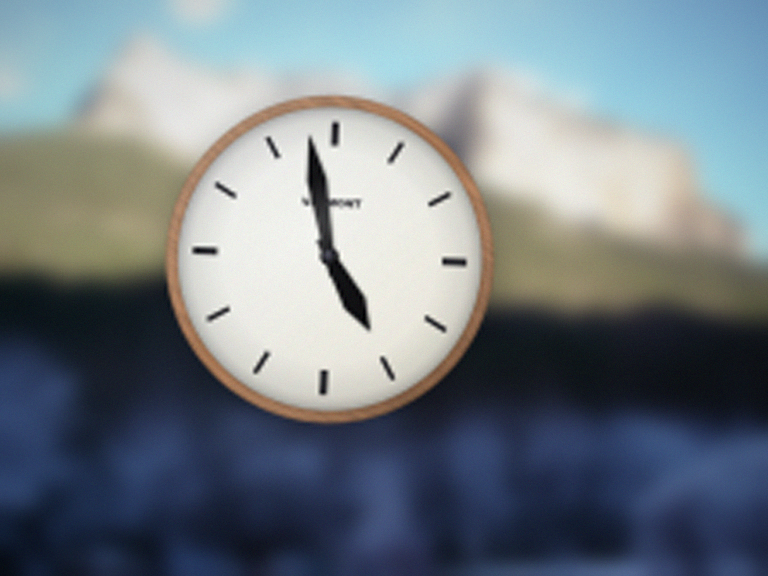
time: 4:58
